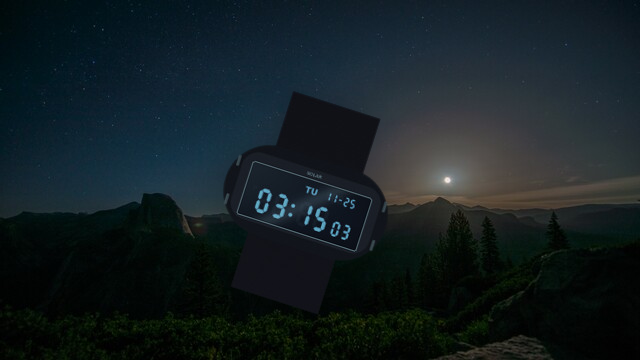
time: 3:15:03
